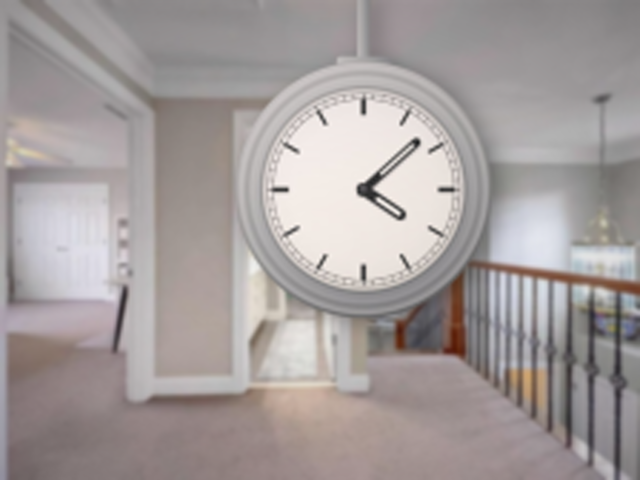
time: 4:08
